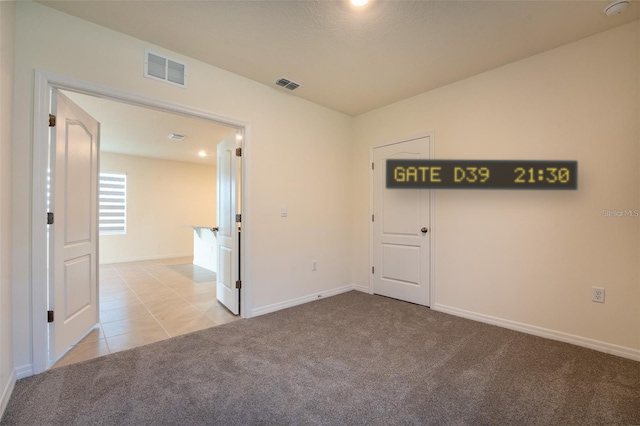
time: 21:30
